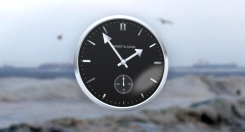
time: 1:54
